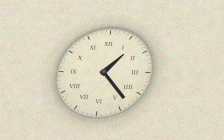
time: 1:23
